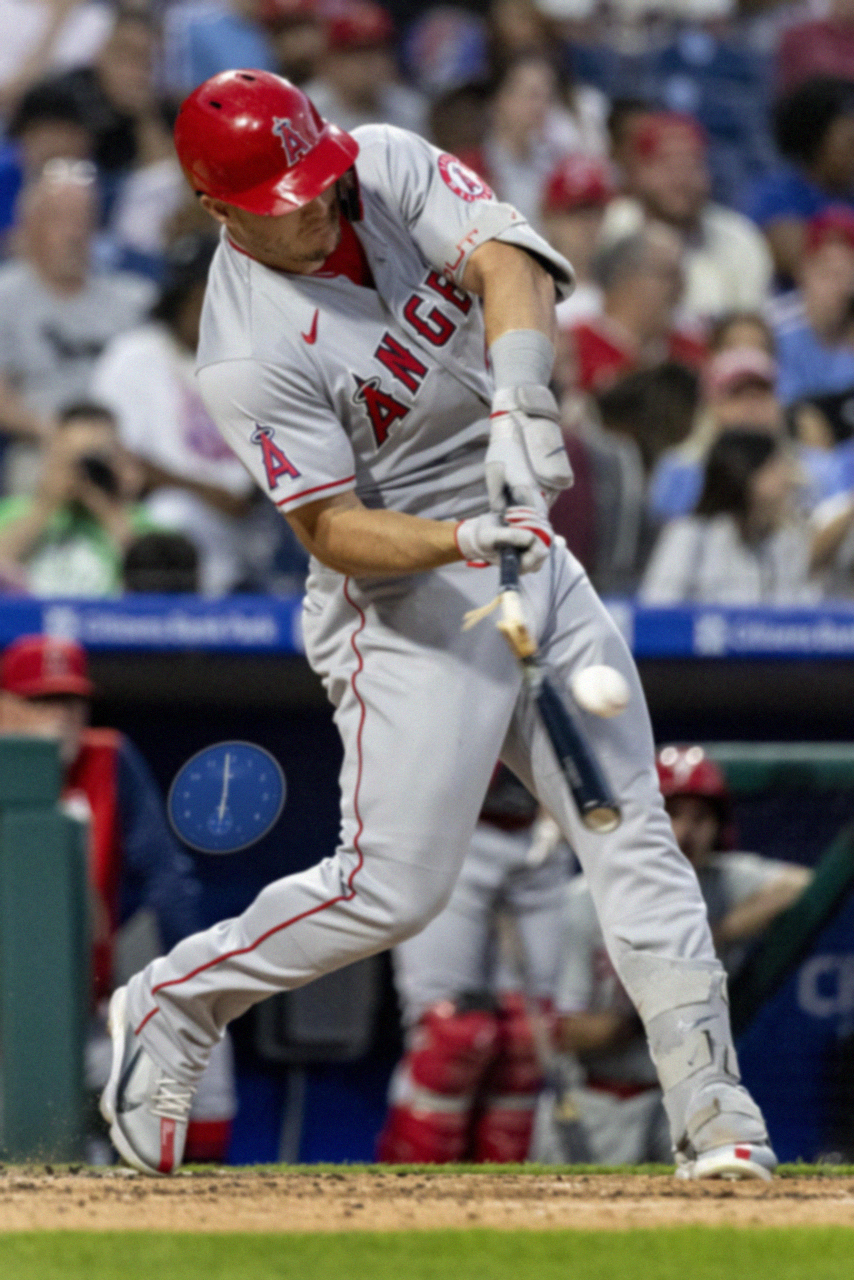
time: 5:59
